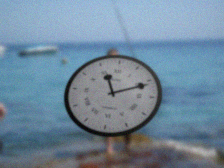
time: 11:11
